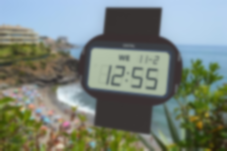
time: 12:55
